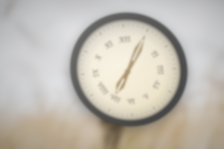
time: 7:05
